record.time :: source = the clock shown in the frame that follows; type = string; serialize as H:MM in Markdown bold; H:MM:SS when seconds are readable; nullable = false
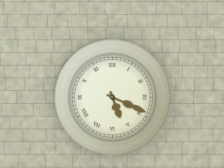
**5:19**
